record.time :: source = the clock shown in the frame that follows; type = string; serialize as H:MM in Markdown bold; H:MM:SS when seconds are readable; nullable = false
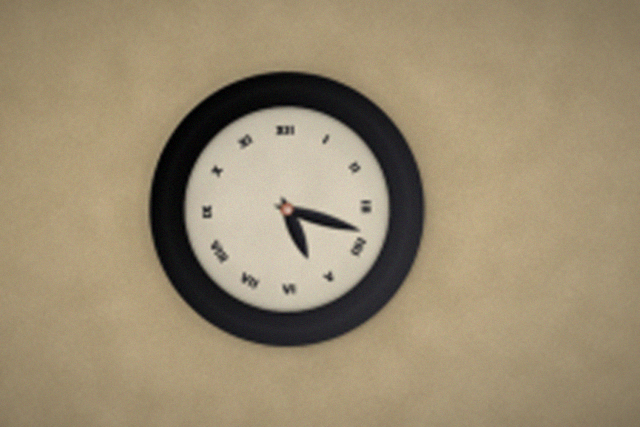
**5:18**
